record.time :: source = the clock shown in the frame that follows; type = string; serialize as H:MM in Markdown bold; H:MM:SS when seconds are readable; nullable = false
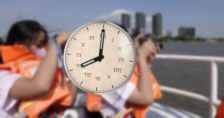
**8:00**
